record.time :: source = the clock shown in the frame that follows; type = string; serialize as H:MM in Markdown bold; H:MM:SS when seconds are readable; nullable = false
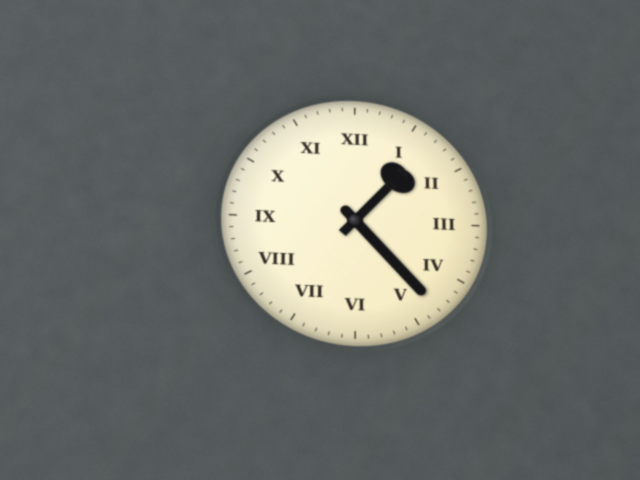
**1:23**
